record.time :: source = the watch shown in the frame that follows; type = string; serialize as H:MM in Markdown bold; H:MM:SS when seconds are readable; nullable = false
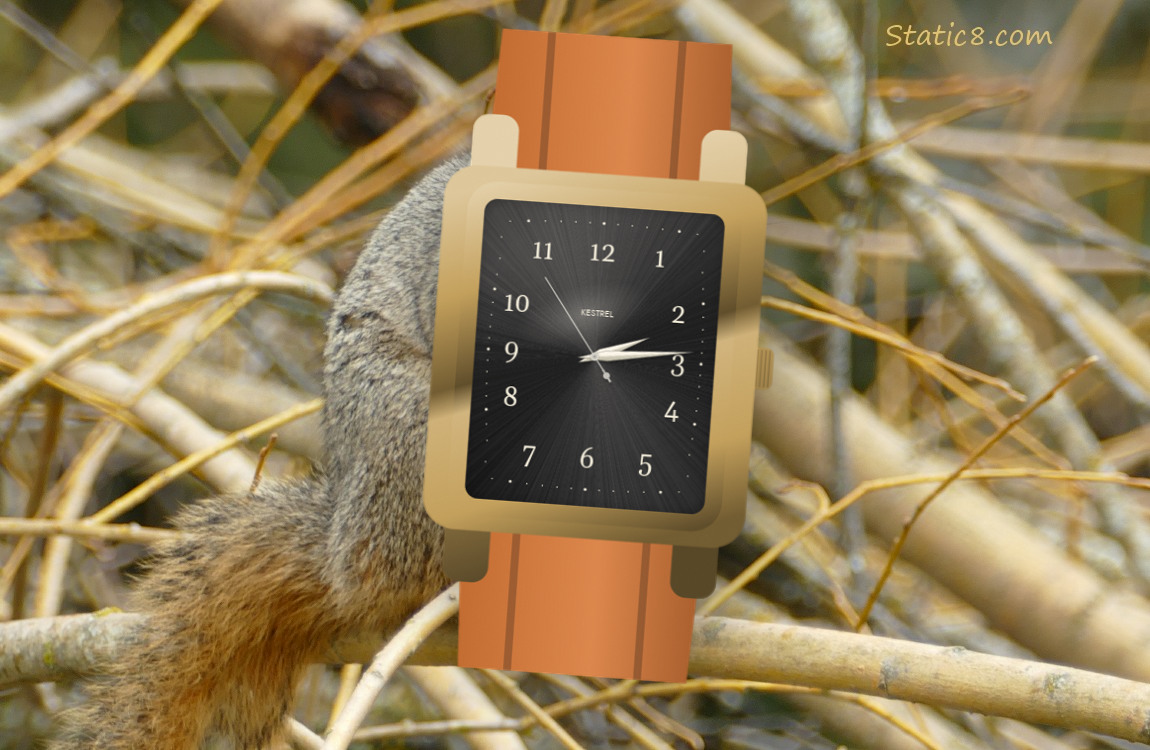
**2:13:54**
